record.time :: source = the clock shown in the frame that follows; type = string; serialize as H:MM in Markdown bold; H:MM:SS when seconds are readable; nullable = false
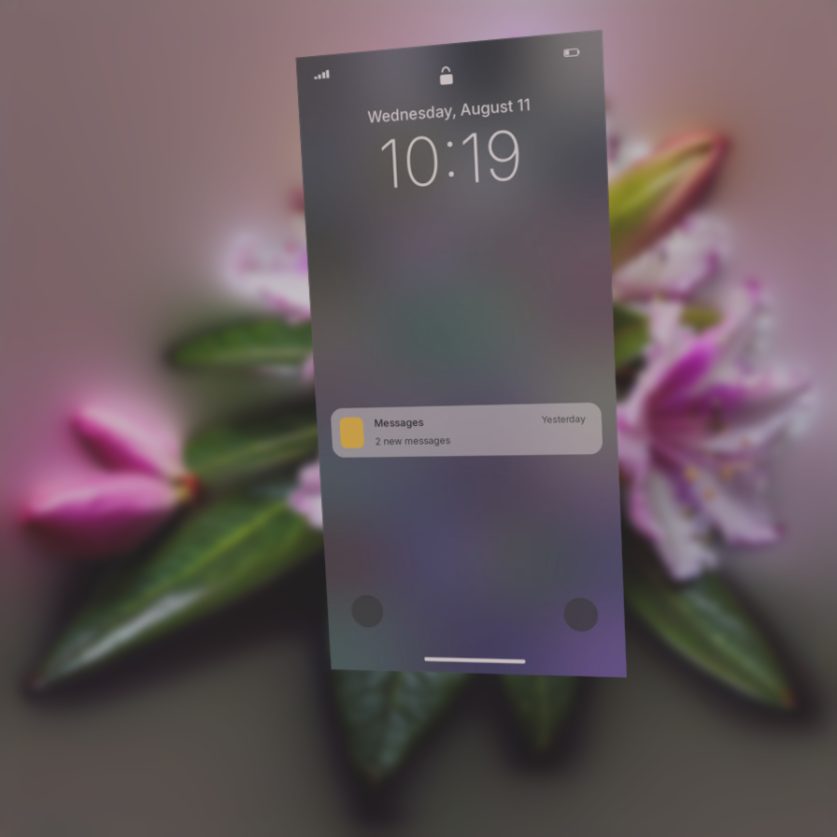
**10:19**
